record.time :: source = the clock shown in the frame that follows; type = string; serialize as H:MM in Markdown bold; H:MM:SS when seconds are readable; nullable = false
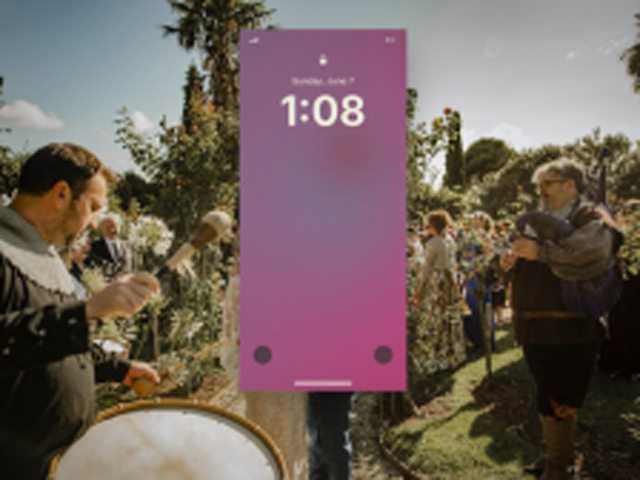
**1:08**
